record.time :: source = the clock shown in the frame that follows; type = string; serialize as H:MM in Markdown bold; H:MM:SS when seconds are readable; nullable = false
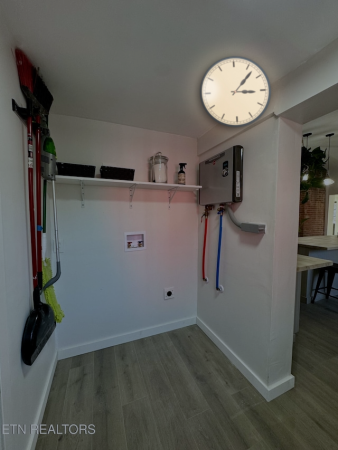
**3:07**
